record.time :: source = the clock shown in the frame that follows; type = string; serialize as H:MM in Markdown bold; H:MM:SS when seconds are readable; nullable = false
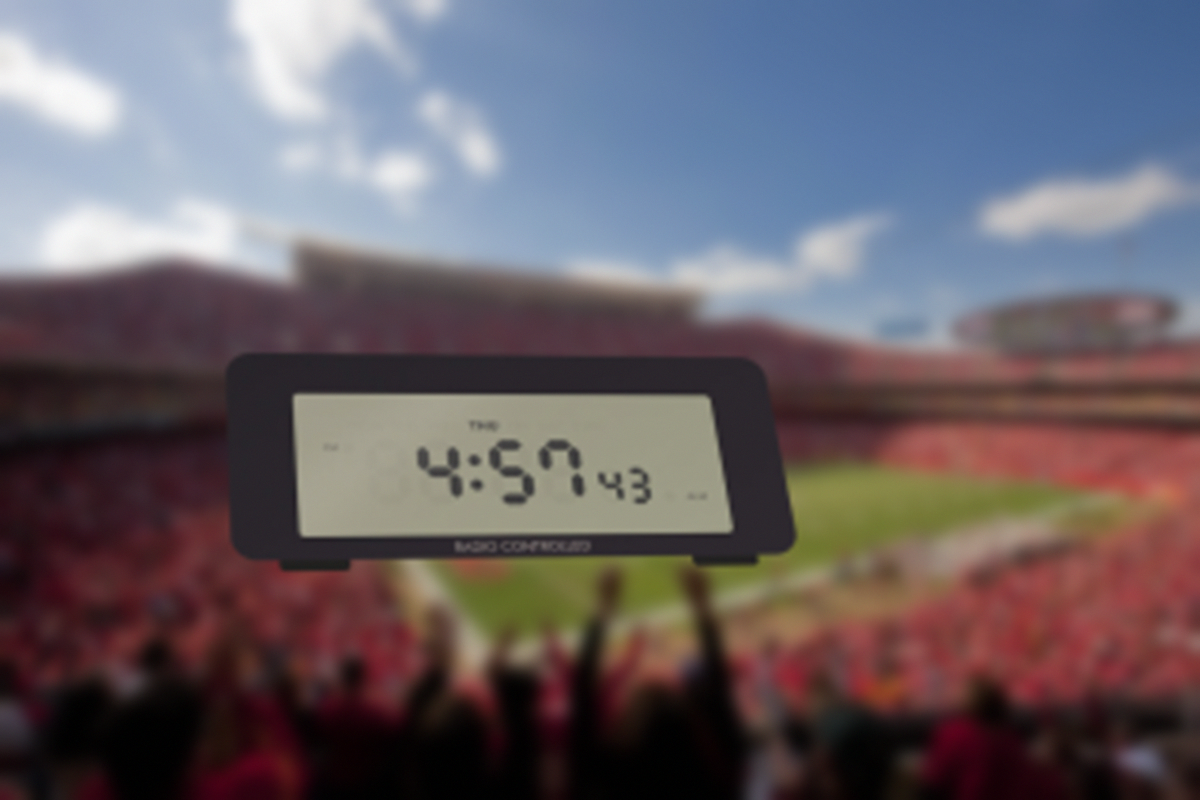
**4:57:43**
